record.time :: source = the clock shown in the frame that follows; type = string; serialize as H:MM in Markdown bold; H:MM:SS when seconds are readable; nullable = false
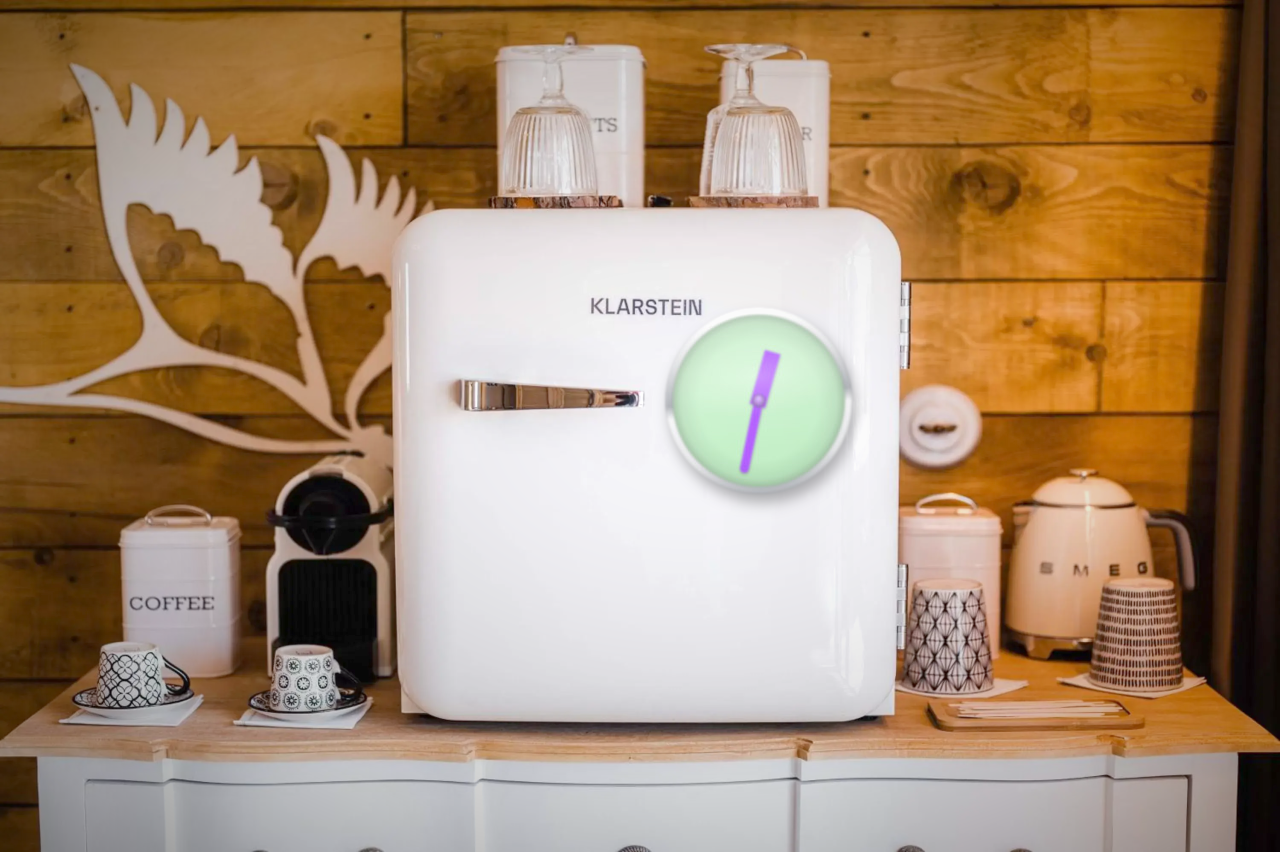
**12:32**
